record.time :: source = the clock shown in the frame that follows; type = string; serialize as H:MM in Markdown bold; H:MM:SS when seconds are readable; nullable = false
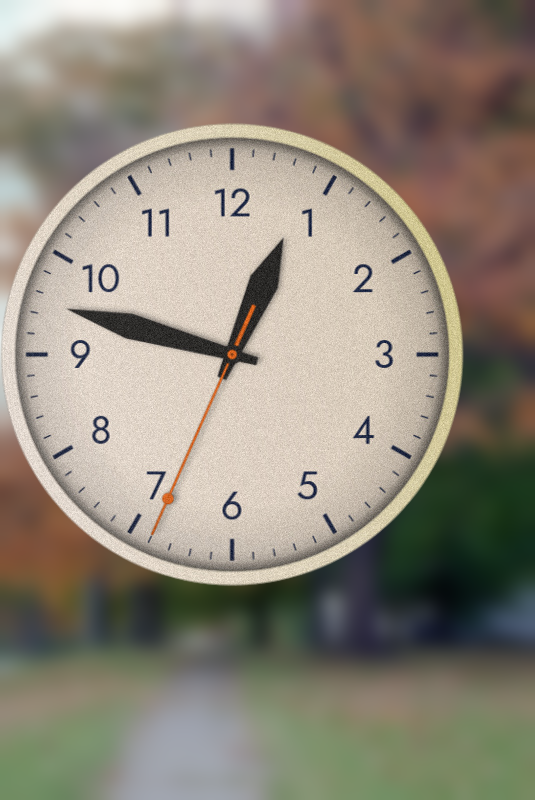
**12:47:34**
